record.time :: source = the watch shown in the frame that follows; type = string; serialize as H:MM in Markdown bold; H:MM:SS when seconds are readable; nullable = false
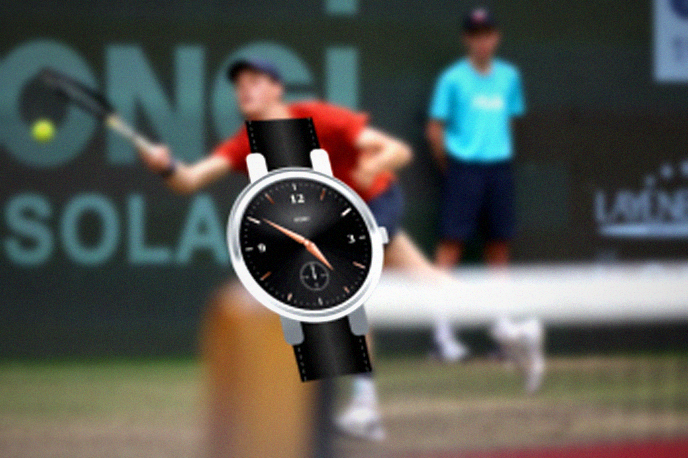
**4:51**
